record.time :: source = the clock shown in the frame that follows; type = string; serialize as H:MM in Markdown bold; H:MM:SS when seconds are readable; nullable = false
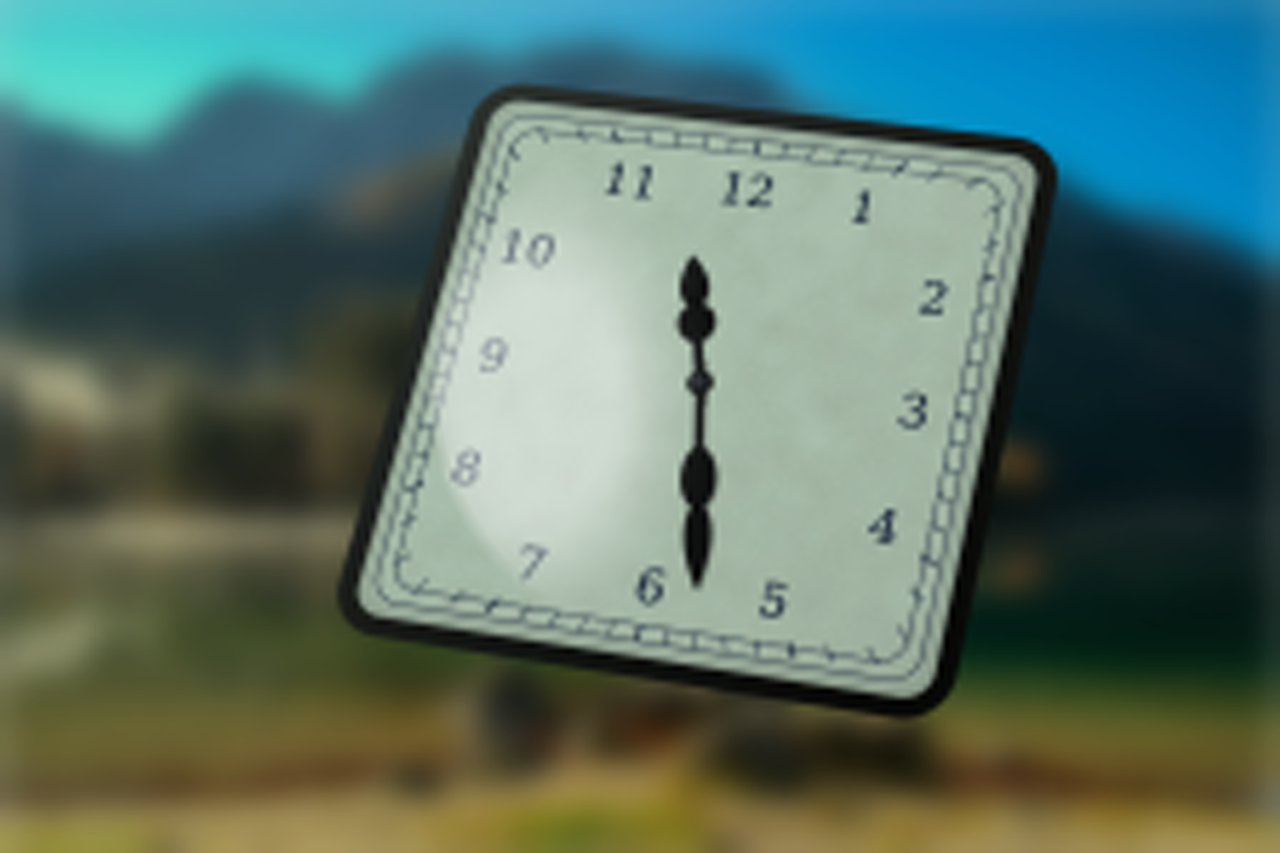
**11:28**
